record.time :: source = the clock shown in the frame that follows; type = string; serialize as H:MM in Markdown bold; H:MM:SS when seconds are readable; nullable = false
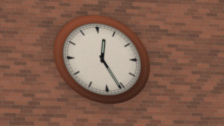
**12:26**
